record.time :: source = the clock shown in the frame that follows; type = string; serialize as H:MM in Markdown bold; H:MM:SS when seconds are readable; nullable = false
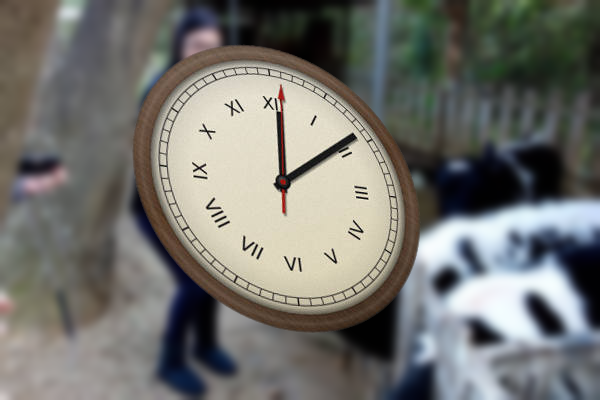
**12:09:01**
